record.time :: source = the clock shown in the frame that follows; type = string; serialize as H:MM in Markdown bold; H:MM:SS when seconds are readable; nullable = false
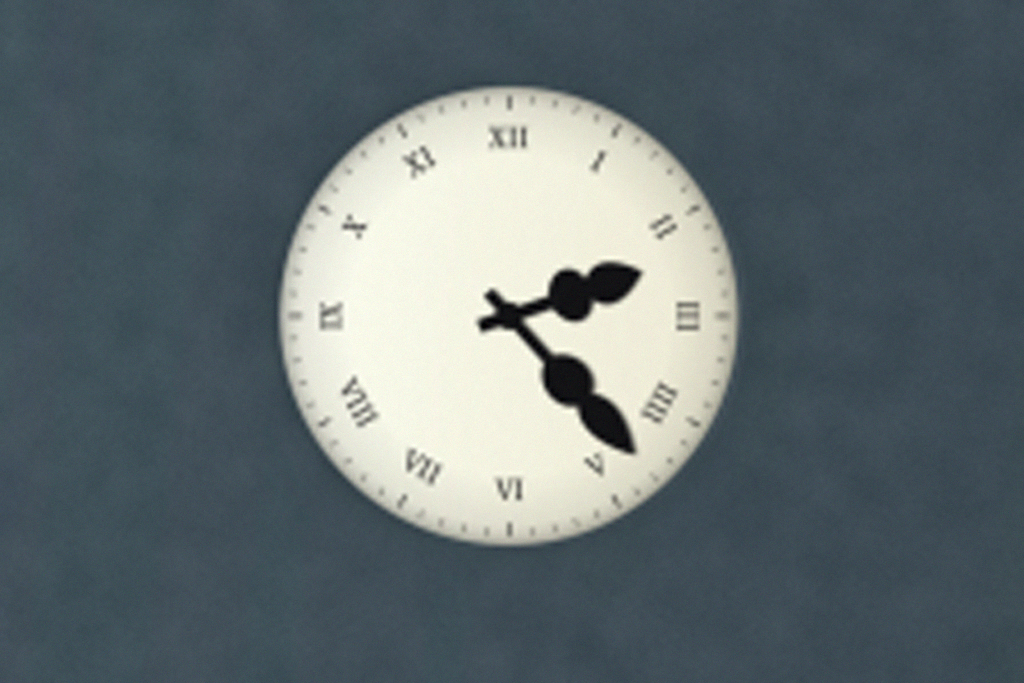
**2:23**
